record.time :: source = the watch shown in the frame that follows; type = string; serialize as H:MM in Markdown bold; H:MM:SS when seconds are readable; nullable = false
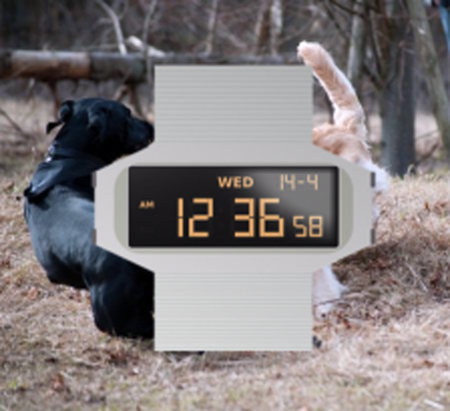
**12:36:58**
